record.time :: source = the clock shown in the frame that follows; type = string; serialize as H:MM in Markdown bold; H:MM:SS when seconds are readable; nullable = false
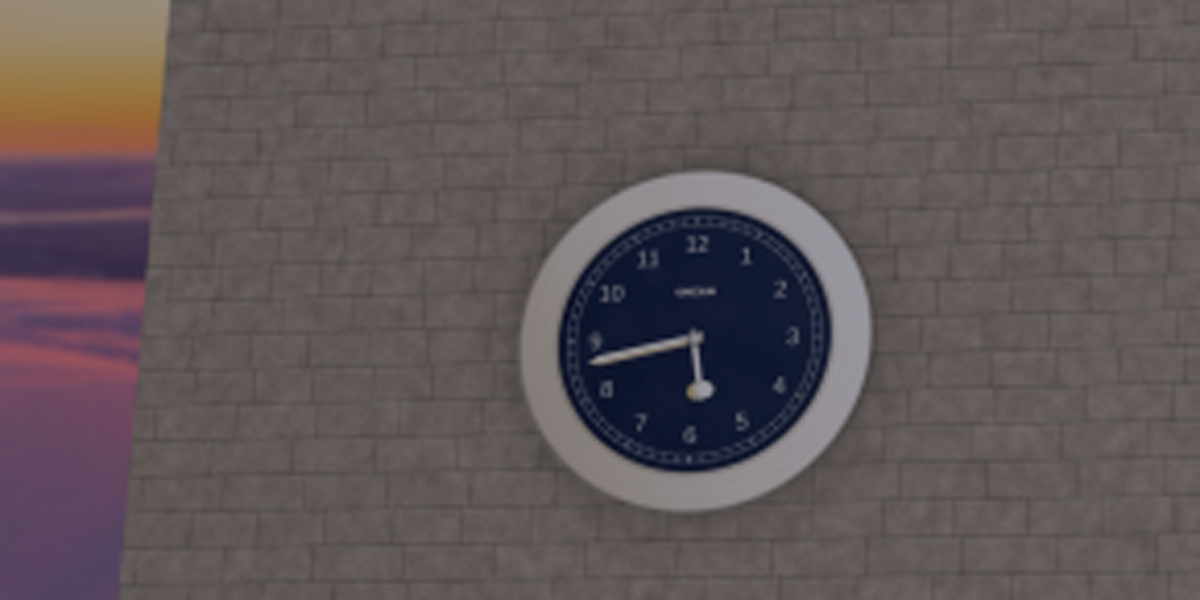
**5:43**
